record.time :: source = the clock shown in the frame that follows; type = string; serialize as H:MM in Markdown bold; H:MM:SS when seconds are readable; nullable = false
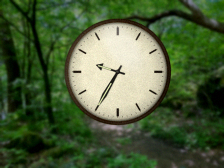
**9:35**
